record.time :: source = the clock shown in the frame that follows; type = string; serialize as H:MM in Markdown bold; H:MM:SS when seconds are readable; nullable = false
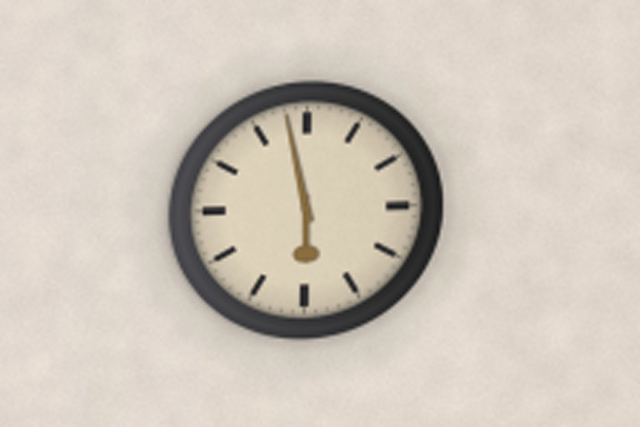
**5:58**
